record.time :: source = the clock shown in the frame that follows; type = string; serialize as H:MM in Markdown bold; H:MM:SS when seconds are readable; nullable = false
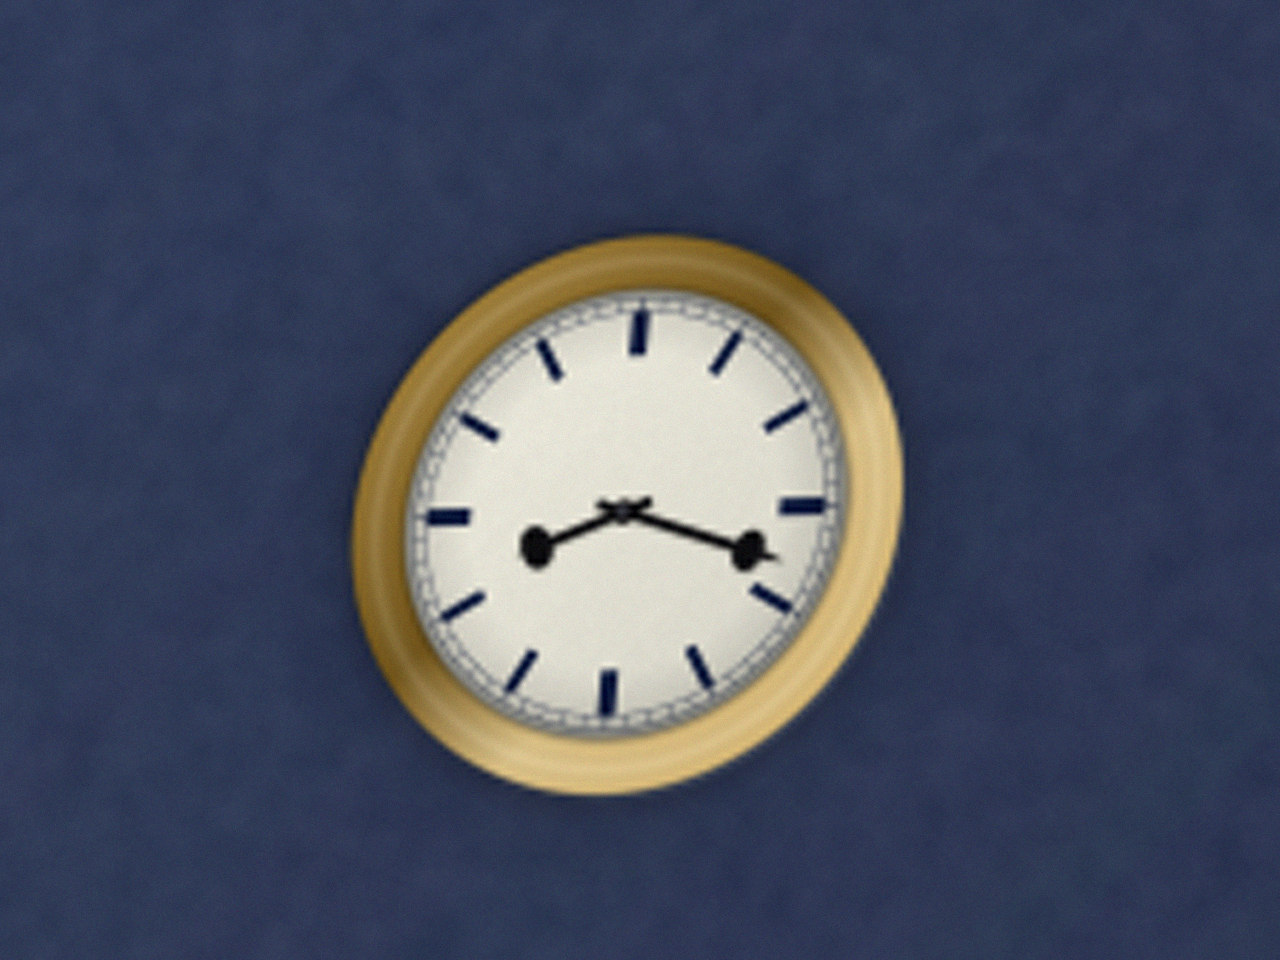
**8:18**
